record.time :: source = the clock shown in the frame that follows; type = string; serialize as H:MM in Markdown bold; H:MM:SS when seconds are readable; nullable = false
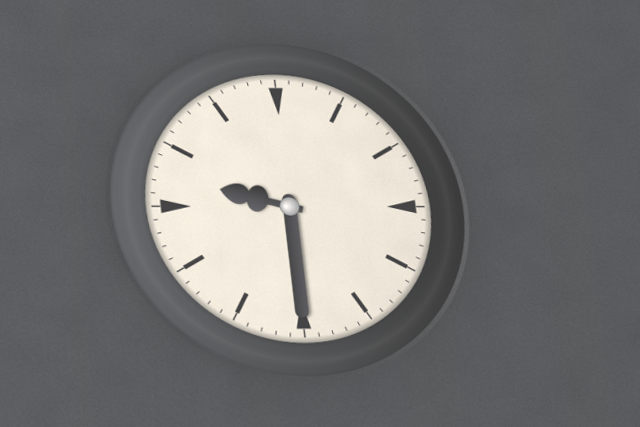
**9:30**
